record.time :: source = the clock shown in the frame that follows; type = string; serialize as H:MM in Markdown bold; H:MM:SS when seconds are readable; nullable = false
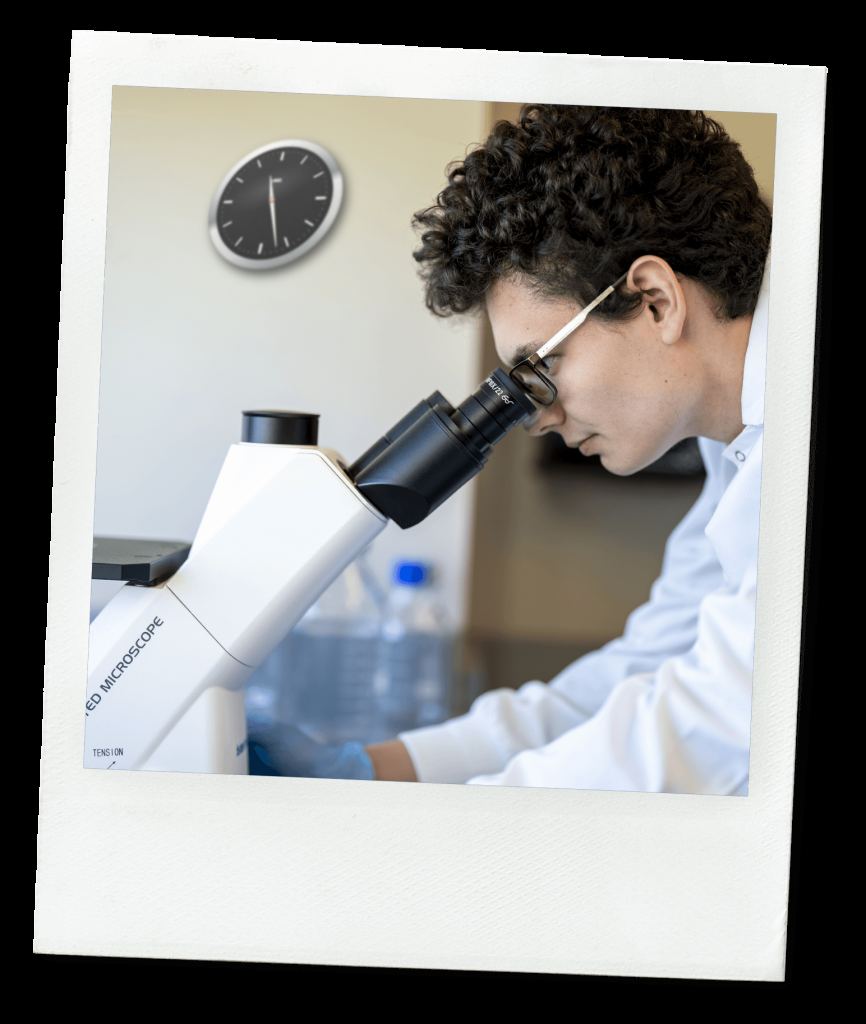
**11:27**
